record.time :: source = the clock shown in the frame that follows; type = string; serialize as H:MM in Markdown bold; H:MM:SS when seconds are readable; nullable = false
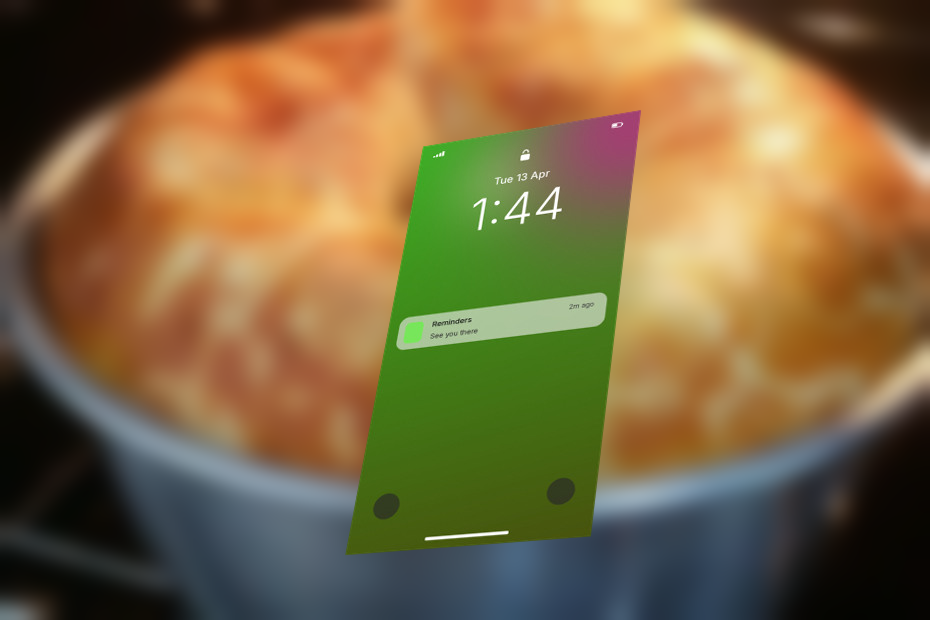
**1:44**
